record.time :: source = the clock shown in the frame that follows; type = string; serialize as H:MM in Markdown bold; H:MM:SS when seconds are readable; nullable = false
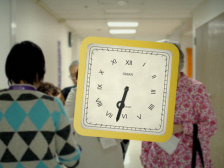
**6:32**
